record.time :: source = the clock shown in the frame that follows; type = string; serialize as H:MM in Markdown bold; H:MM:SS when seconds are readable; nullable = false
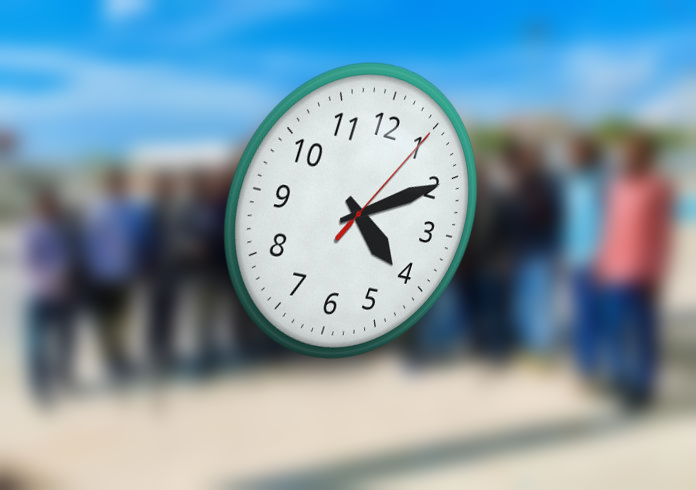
**4:10:05**
